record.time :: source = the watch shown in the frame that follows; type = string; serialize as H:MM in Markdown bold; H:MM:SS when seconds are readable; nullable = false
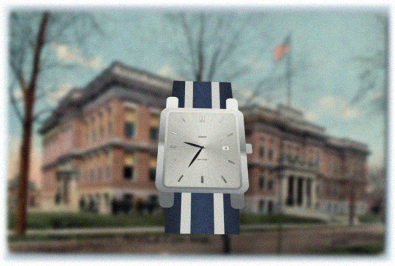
**9:35**
